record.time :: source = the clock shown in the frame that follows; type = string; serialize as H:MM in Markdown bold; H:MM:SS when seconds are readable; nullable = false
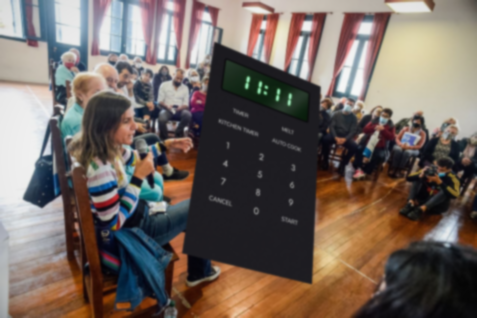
**11:11**
